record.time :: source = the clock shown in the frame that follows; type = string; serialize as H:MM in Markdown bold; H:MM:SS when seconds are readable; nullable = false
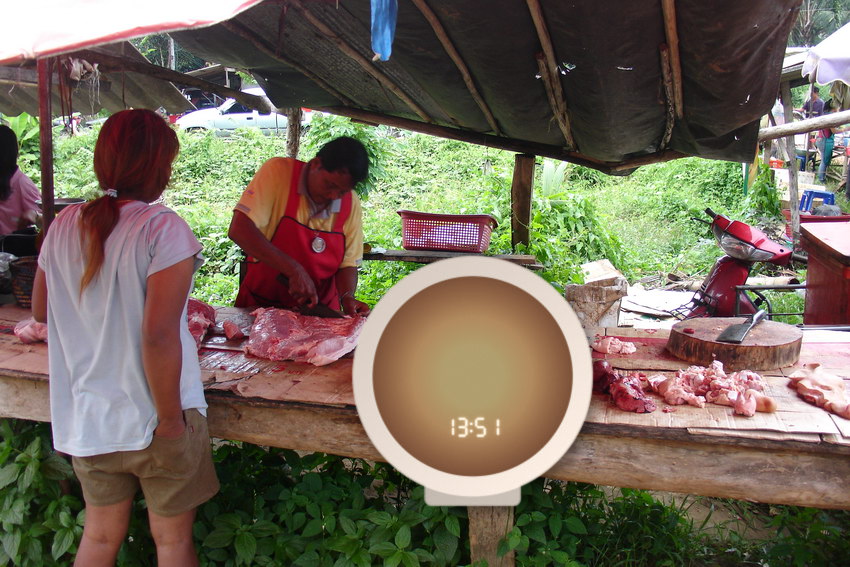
**13:51**
